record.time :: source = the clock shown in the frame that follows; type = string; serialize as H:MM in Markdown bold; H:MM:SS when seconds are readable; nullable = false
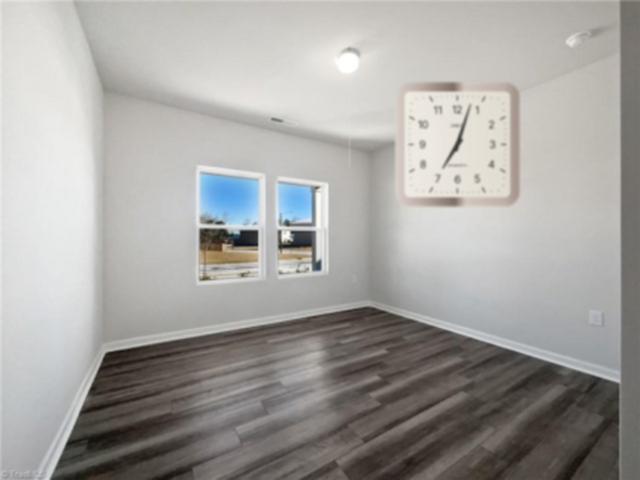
**7:03**
